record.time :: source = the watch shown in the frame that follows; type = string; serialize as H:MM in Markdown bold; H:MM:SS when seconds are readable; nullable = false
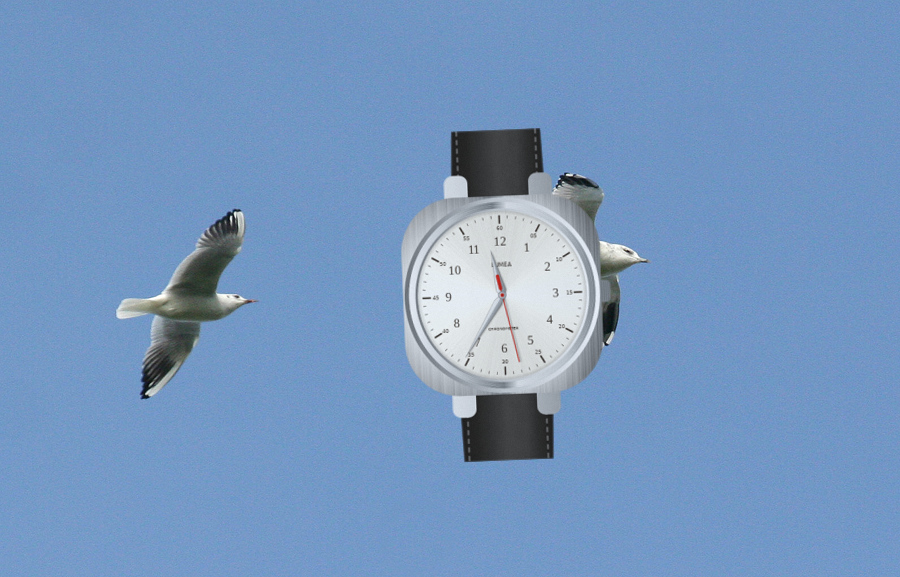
**11:35:28**
